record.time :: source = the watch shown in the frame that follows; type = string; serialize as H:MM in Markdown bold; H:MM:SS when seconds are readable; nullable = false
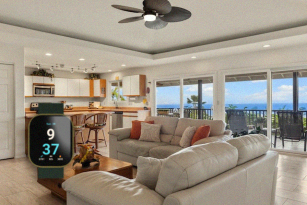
**9:37**
